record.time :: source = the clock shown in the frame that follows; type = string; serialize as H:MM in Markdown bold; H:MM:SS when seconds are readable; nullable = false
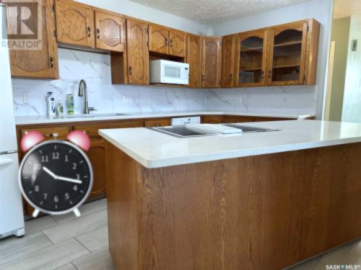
**10:17**
